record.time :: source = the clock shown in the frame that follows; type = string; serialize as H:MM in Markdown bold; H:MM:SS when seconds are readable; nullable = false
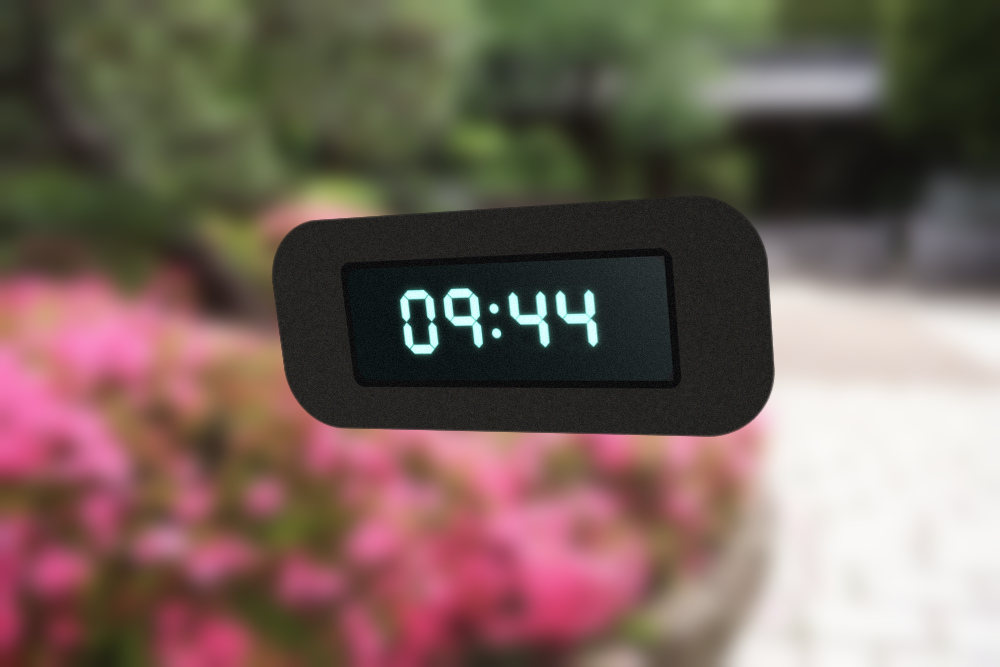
**9:44**
